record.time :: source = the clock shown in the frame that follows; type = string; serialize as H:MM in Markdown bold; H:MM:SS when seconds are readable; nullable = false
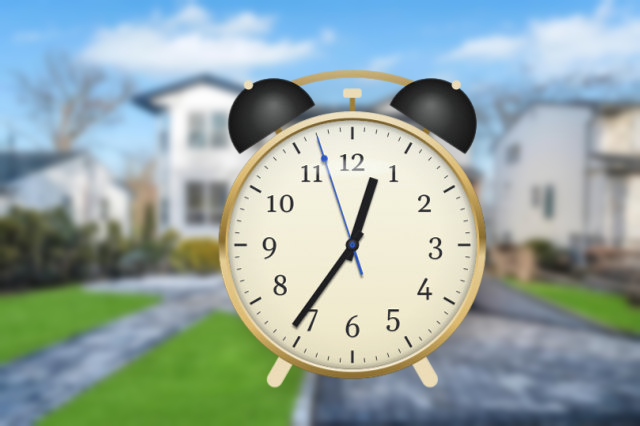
**12:35:57**
